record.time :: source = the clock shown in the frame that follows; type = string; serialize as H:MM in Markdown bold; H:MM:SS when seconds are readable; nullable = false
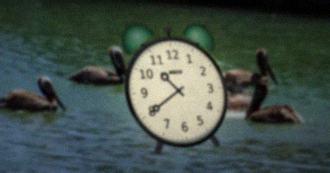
**10:40**
